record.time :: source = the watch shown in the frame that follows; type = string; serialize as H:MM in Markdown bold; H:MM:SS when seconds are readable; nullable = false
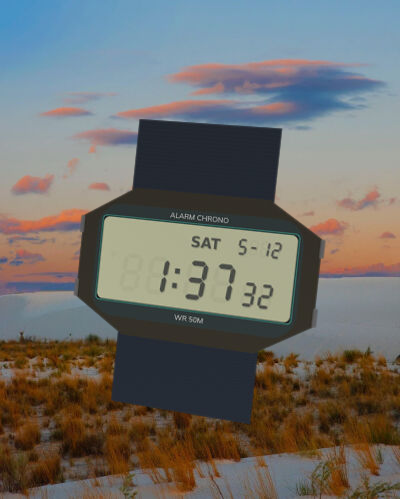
**1:37:32**
